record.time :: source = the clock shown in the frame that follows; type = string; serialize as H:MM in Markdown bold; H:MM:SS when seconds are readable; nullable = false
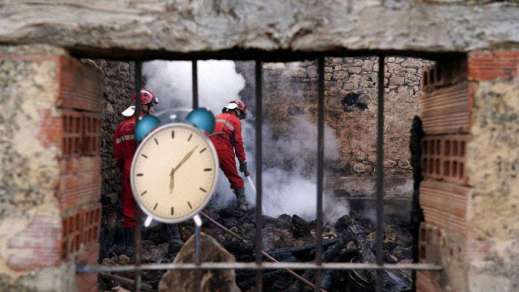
**6:08**
